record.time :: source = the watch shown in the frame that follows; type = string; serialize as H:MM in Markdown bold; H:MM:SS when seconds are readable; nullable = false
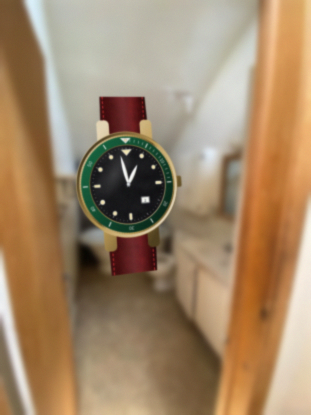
**12:58**
